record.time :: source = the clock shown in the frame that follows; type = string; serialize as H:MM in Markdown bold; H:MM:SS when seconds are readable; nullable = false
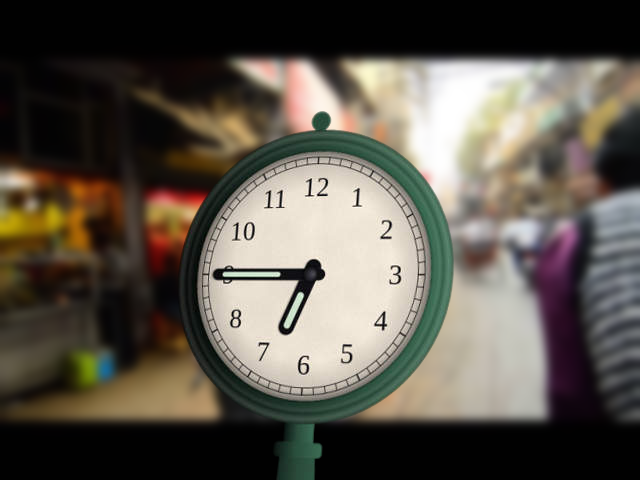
**6:45**
